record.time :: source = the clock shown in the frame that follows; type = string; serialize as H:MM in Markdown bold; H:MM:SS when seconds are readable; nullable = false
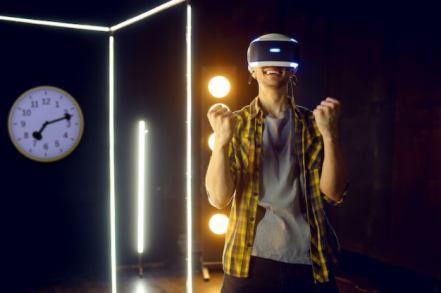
**7:12**
